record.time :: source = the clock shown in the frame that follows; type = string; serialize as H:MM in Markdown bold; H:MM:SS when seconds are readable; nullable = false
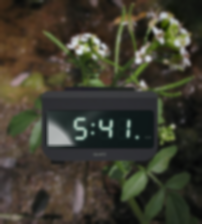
**5:41**
